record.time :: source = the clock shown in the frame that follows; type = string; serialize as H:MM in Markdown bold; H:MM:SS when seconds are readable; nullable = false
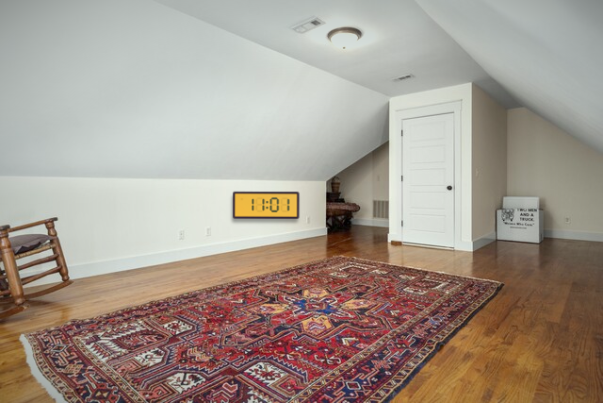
**11:01**
